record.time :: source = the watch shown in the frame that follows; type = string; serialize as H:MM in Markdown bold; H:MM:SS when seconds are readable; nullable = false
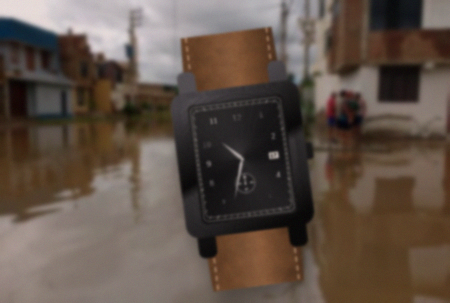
**10:33**
